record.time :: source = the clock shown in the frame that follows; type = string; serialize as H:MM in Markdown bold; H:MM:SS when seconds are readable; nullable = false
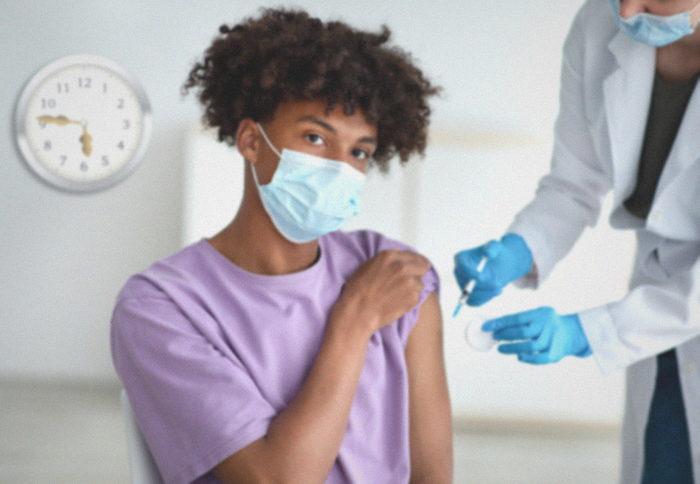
**5:46**
